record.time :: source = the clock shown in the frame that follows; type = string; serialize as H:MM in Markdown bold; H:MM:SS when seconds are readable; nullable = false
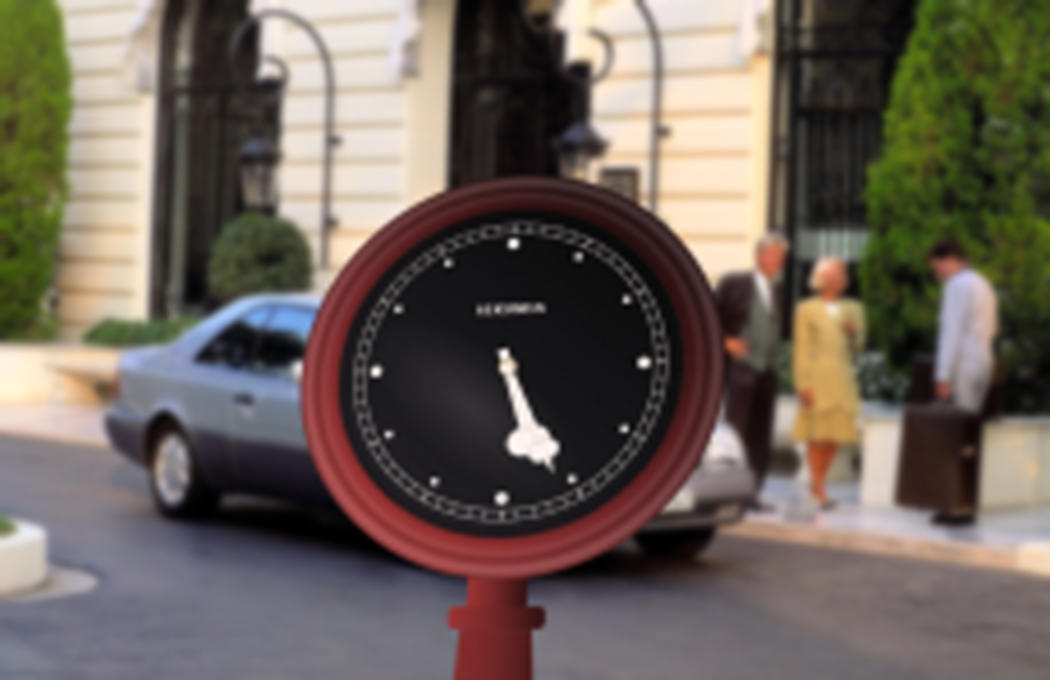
**5:26**
